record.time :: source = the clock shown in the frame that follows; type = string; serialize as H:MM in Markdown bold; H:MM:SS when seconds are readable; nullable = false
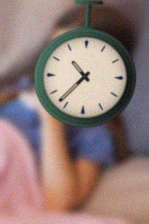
**10:37**
